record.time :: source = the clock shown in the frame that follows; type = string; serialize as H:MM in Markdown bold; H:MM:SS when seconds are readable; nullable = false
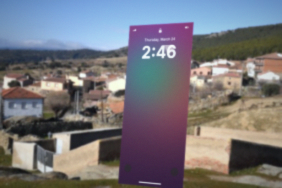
**2:46**
